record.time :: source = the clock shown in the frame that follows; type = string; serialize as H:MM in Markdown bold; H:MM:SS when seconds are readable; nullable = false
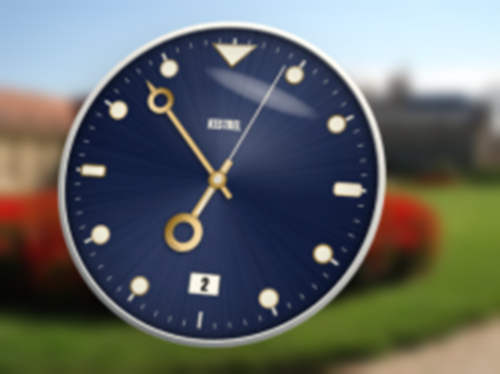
**6:53:04**
